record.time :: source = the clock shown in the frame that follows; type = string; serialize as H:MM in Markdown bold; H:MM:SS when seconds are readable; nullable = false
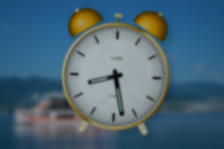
**8:28**
